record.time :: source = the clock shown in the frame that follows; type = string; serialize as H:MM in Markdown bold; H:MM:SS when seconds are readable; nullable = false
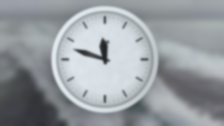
**11:48**
